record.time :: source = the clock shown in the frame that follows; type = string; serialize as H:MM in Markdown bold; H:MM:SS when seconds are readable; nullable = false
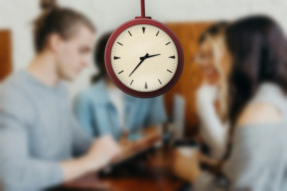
**2:37**
